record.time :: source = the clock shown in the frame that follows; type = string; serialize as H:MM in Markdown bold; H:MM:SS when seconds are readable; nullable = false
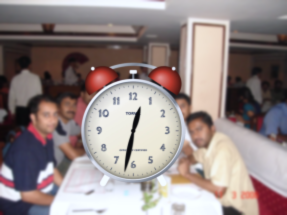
**12:32**
